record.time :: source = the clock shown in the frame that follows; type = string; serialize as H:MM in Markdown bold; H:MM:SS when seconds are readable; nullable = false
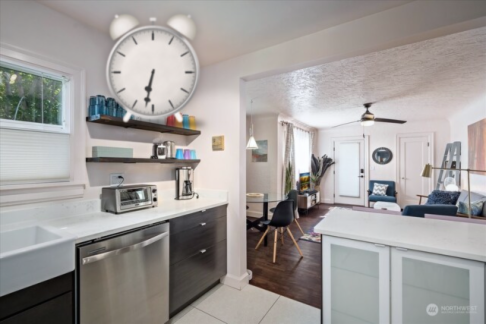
**6:32**
